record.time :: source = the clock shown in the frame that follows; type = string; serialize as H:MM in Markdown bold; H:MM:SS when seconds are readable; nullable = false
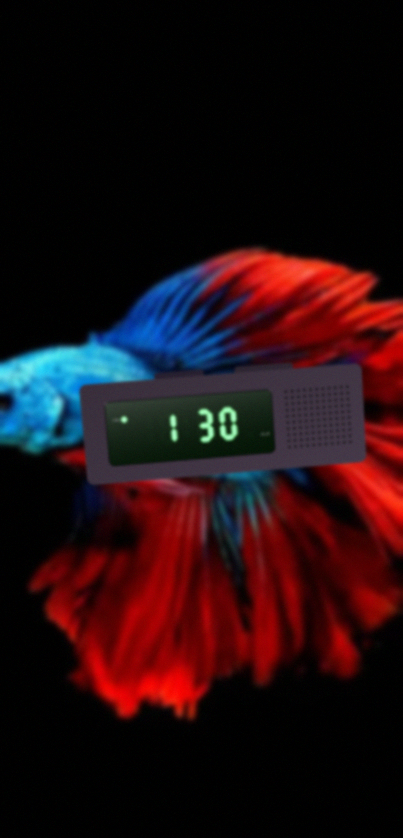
**1:30**
